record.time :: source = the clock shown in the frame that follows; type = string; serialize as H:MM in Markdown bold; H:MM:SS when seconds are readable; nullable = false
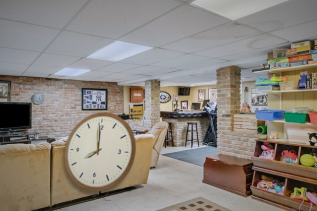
**7:59**
